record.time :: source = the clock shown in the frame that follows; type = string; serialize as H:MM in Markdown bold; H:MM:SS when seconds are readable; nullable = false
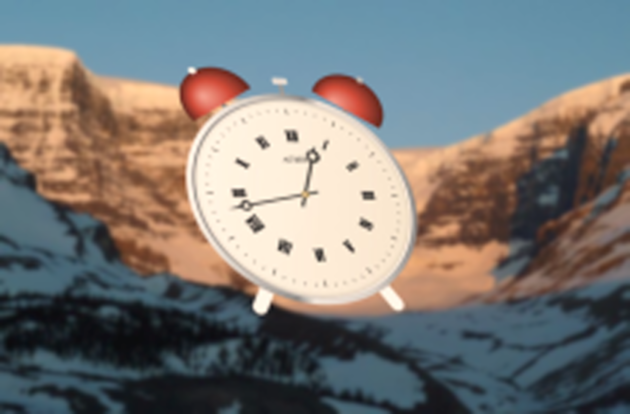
**12:43**
